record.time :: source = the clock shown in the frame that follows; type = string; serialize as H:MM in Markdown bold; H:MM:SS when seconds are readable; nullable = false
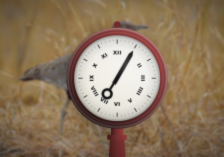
**7:05**
